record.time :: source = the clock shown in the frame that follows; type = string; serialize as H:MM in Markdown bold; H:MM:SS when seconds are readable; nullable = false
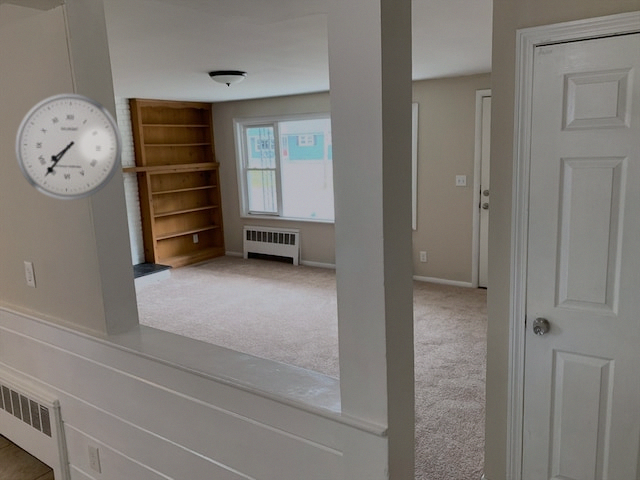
**7:36**
